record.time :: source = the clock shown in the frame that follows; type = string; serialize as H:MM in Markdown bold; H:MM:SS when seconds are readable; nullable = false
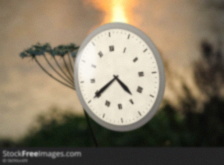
**4:40**
